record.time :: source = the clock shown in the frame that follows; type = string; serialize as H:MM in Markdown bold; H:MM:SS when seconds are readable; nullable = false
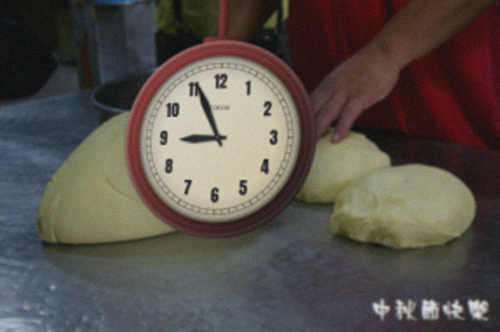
**8:56**
